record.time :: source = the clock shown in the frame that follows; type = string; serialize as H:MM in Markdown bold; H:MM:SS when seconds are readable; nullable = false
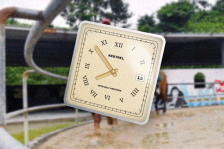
**7:52**
